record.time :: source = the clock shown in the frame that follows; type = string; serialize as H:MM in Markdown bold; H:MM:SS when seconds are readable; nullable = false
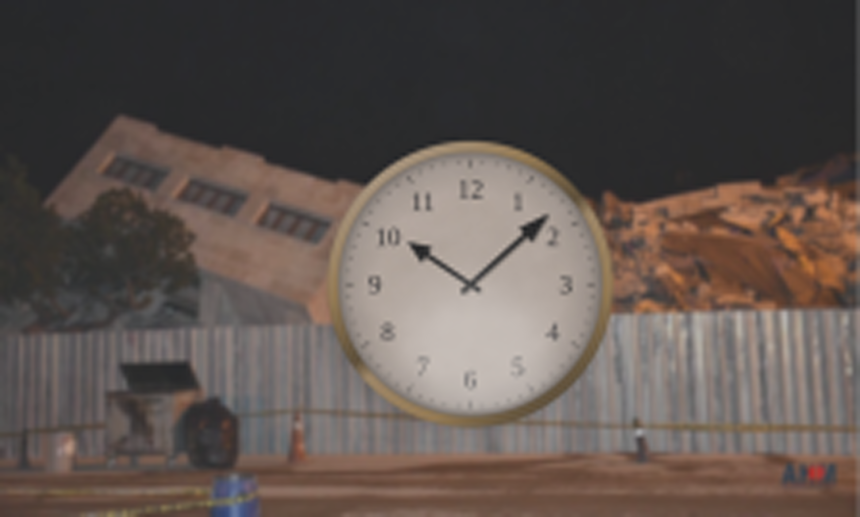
**10:08**
